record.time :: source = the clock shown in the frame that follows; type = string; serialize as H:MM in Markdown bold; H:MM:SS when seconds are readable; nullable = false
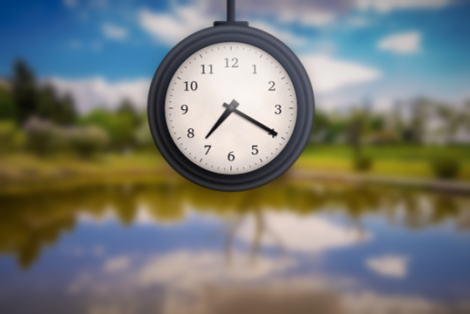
**7:20**
